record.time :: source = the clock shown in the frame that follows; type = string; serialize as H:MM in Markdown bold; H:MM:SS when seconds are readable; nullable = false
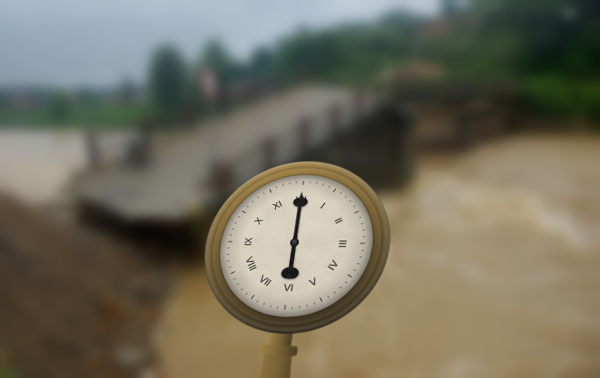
**6:00**
